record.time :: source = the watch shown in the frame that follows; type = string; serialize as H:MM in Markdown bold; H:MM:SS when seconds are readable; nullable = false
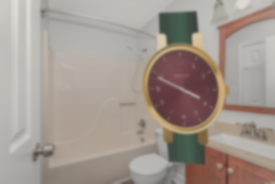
**3:49**
